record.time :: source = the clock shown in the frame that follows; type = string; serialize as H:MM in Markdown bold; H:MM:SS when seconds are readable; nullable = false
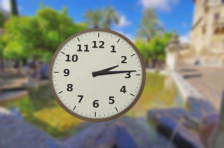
**2:14**
